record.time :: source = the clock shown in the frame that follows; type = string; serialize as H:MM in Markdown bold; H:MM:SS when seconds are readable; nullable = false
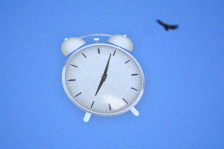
**7:04**
